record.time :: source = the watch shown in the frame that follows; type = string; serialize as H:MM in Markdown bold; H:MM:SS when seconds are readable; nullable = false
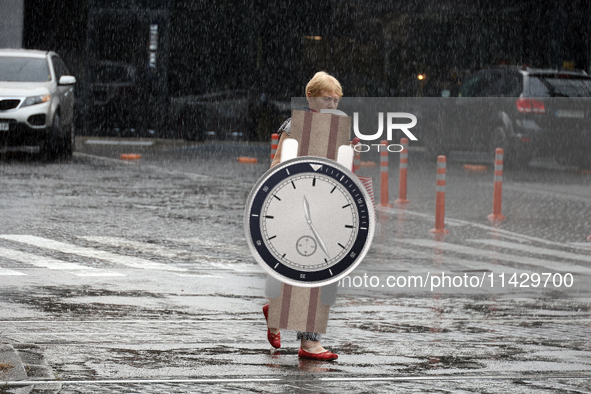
**11:24**
